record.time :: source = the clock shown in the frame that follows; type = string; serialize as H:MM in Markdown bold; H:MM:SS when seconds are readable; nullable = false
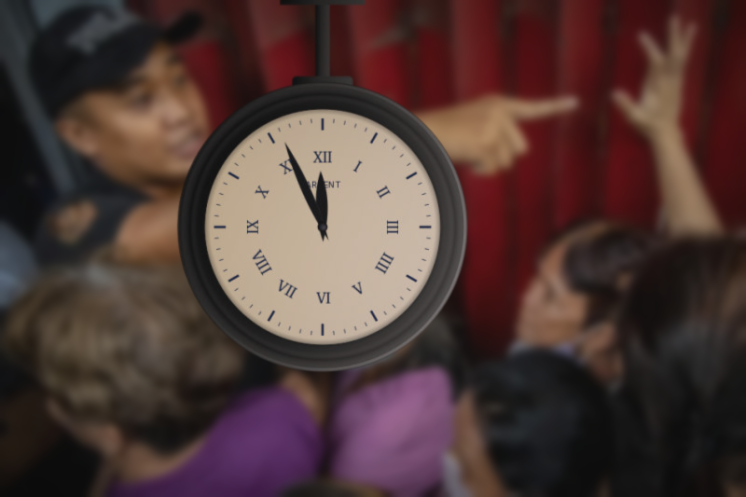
**11:56**
